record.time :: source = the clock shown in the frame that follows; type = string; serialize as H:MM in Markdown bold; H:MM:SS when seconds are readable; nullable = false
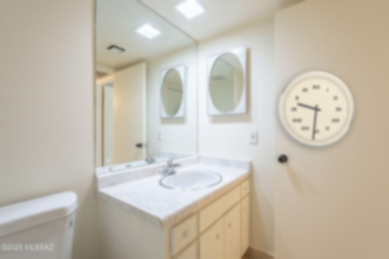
**9:31**
